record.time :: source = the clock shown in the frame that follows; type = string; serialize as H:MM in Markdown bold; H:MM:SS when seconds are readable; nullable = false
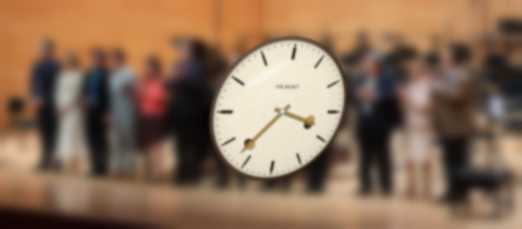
**3:37**
